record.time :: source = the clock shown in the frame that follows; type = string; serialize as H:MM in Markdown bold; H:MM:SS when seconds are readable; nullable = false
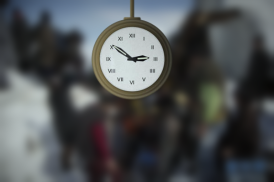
**2:51**
